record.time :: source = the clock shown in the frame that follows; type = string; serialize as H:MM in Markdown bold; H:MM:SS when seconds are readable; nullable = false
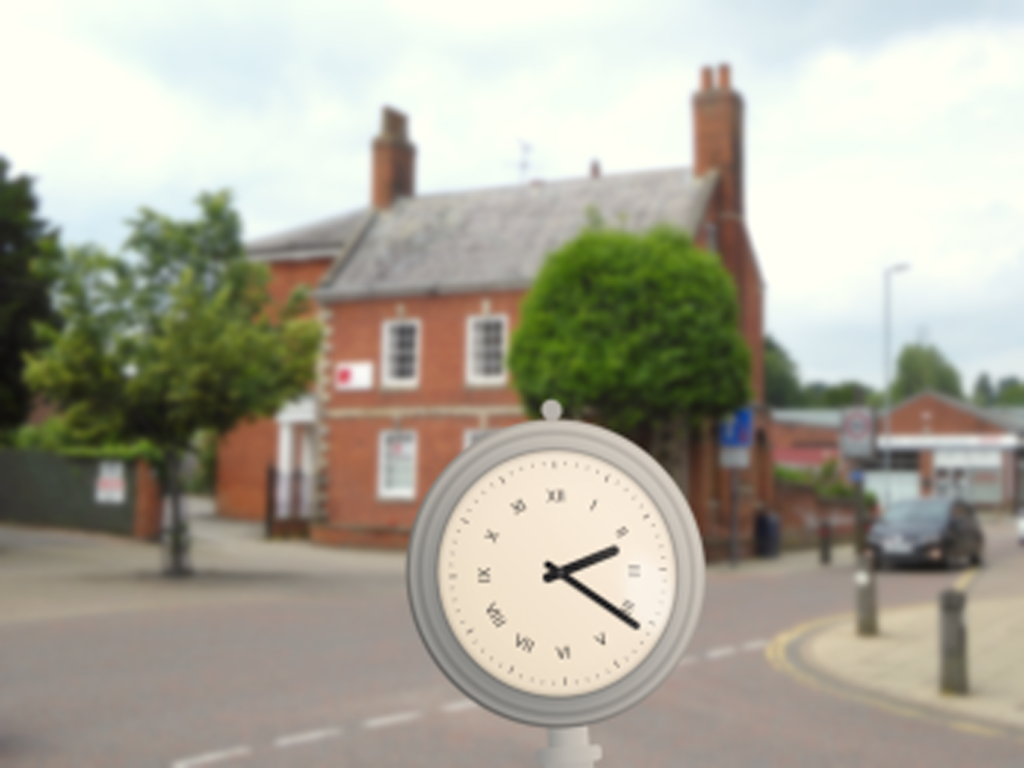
**2:21**
